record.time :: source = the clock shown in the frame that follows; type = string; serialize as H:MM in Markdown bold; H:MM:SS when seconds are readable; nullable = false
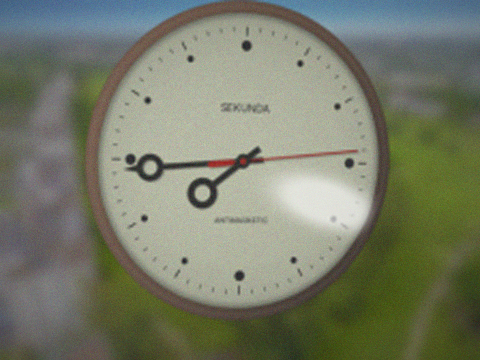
**7:44:14**
